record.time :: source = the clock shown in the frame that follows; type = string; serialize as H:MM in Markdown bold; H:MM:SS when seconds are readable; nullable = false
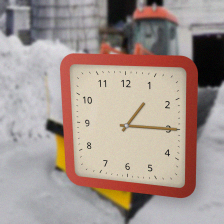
**1:15**
